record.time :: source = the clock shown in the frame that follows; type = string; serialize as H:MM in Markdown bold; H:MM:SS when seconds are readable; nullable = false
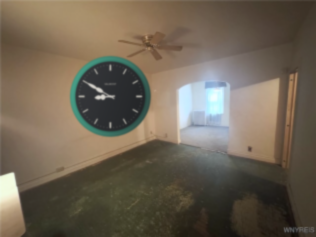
**8:50**
